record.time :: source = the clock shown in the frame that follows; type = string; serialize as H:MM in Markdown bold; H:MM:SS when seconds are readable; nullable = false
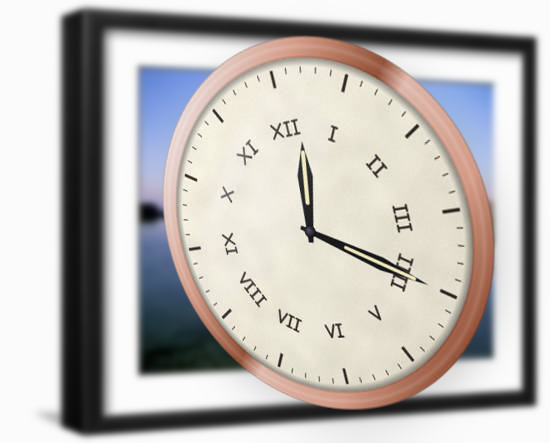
**12:20**
